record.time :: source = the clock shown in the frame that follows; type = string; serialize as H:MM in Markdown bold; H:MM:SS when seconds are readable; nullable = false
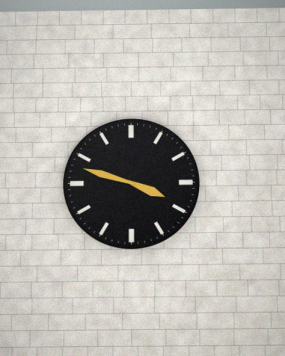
**3:48**
